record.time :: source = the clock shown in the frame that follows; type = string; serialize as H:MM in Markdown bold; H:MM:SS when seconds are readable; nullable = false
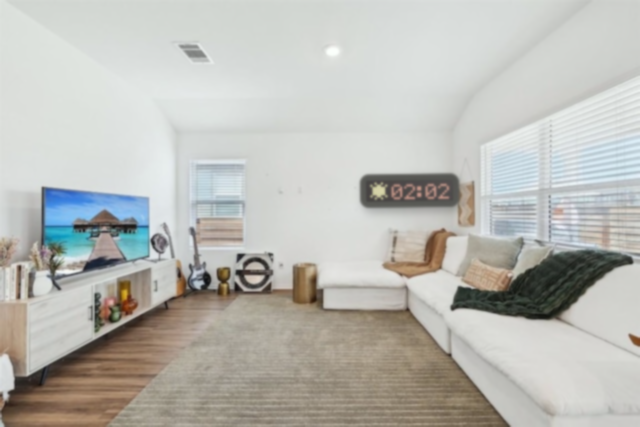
**2:02**
